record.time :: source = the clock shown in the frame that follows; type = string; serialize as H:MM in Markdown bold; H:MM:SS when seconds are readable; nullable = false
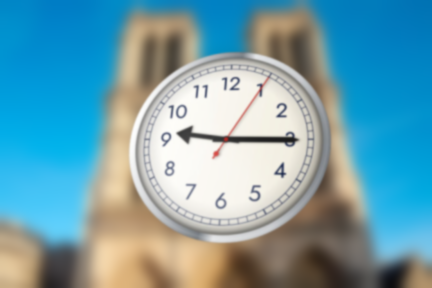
**9:15:05**
